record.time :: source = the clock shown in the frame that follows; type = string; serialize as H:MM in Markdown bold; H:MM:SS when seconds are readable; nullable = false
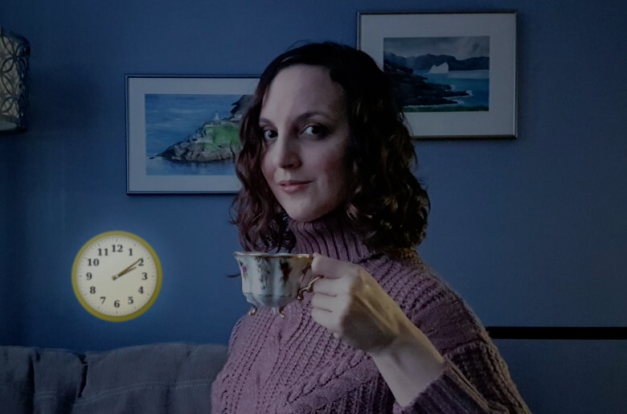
**2:09**
